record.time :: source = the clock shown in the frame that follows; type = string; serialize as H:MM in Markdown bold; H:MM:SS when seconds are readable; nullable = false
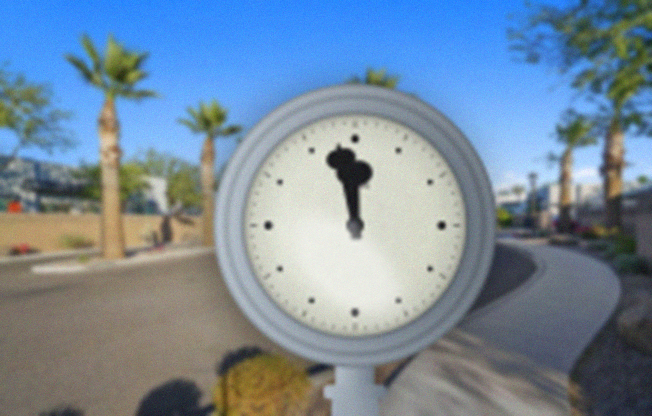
**11:58**
